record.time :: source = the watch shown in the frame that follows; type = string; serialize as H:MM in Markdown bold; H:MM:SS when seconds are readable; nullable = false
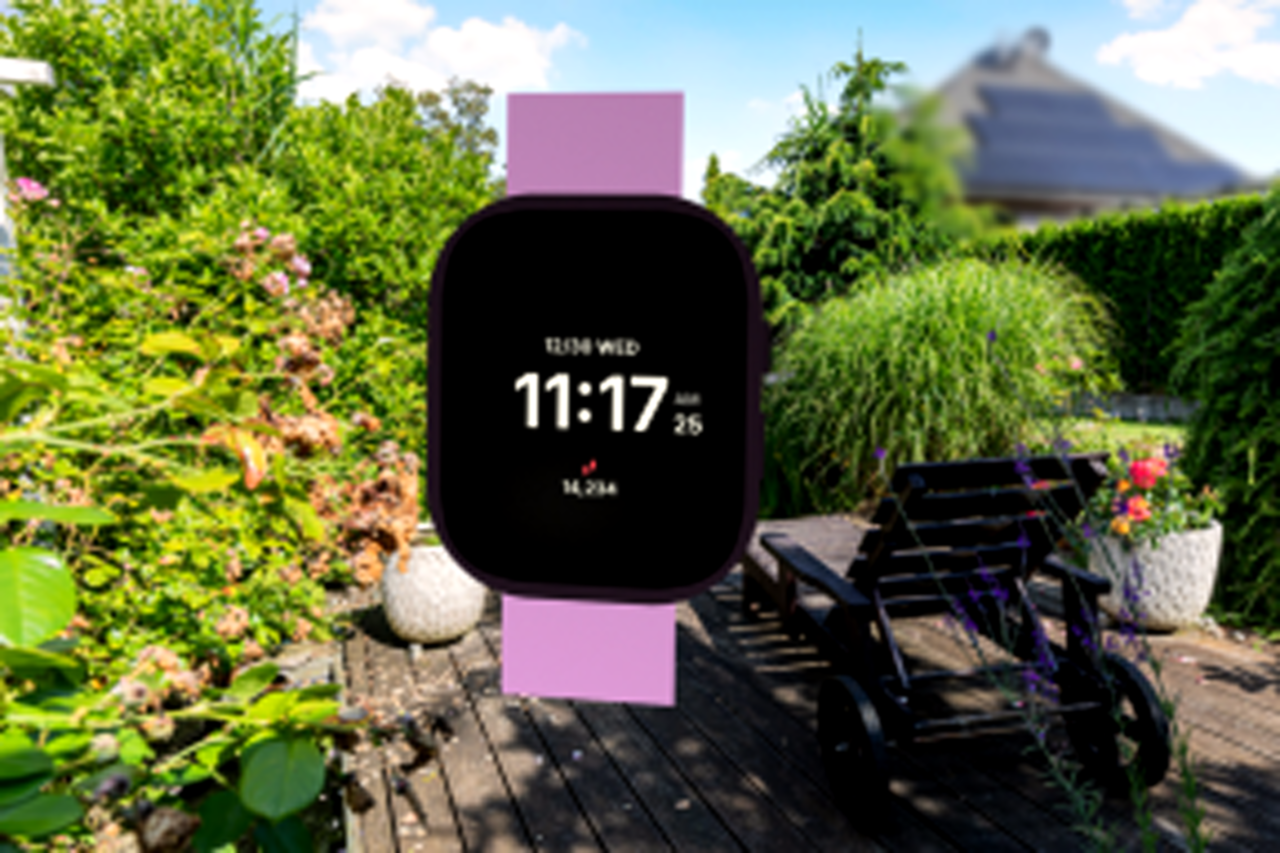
**11:17**
